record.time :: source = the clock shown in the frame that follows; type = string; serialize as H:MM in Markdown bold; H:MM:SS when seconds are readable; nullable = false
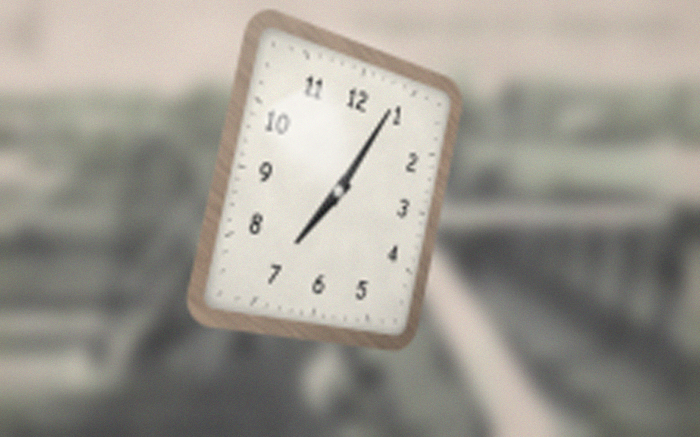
**7:04**
